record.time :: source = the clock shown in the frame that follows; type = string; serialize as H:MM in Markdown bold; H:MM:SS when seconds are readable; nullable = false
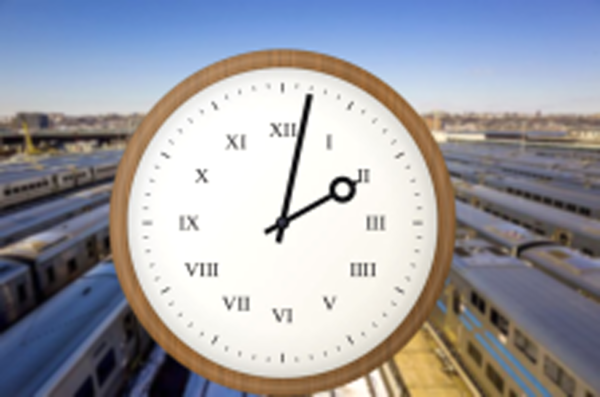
**2:02**
